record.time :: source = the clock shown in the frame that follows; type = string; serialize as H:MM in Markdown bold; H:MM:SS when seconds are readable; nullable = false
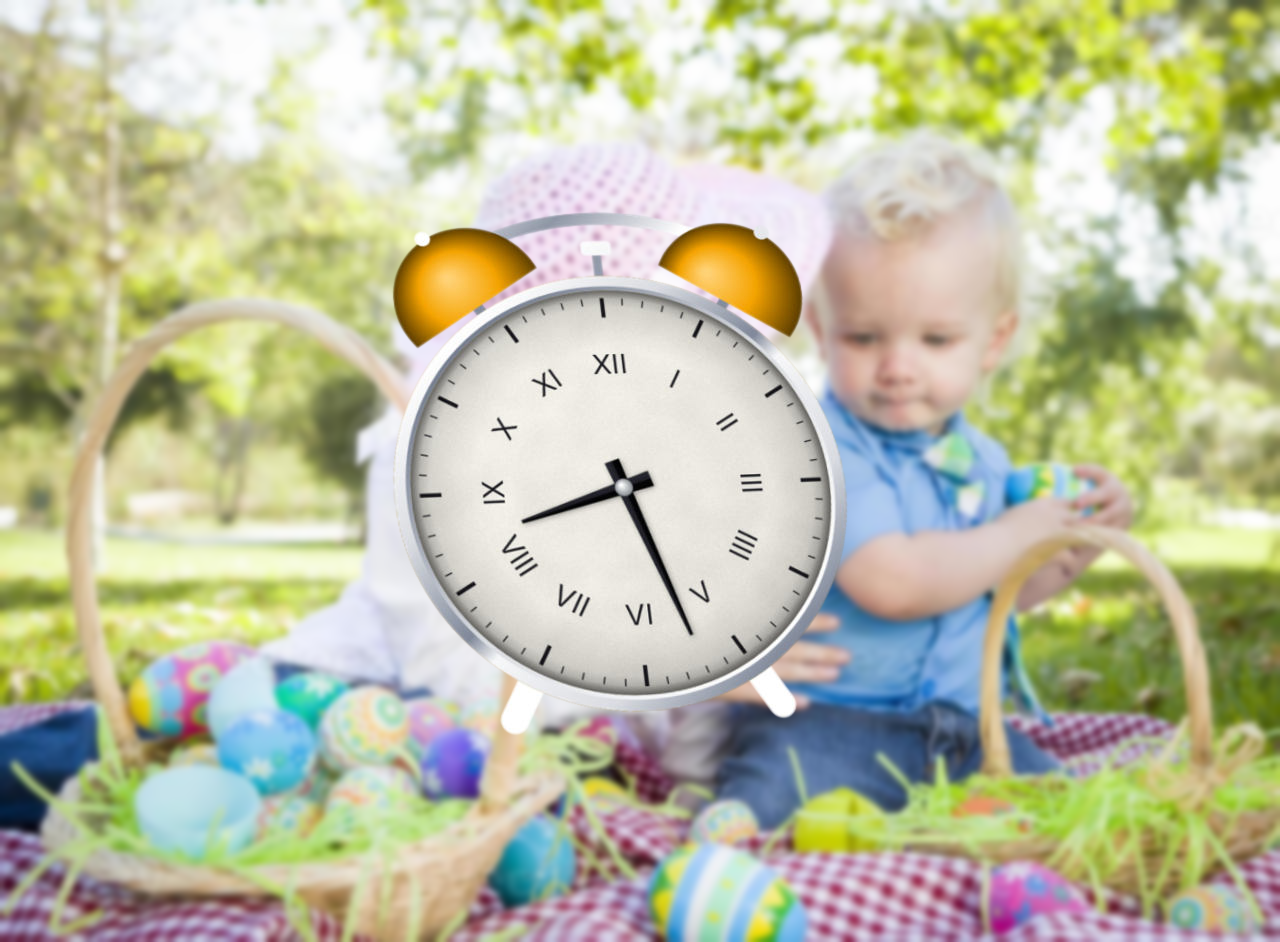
**8:27**
